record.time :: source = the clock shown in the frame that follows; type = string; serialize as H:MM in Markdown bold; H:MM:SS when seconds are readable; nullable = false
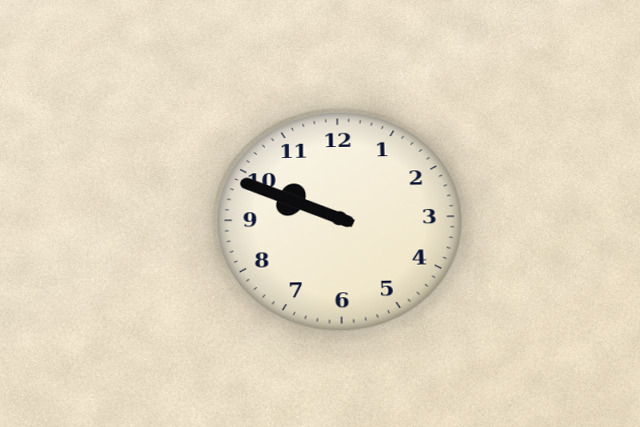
**9:49**
